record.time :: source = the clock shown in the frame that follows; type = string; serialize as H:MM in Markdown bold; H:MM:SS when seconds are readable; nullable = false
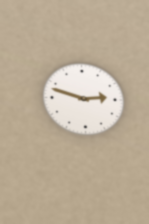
**2:48**
